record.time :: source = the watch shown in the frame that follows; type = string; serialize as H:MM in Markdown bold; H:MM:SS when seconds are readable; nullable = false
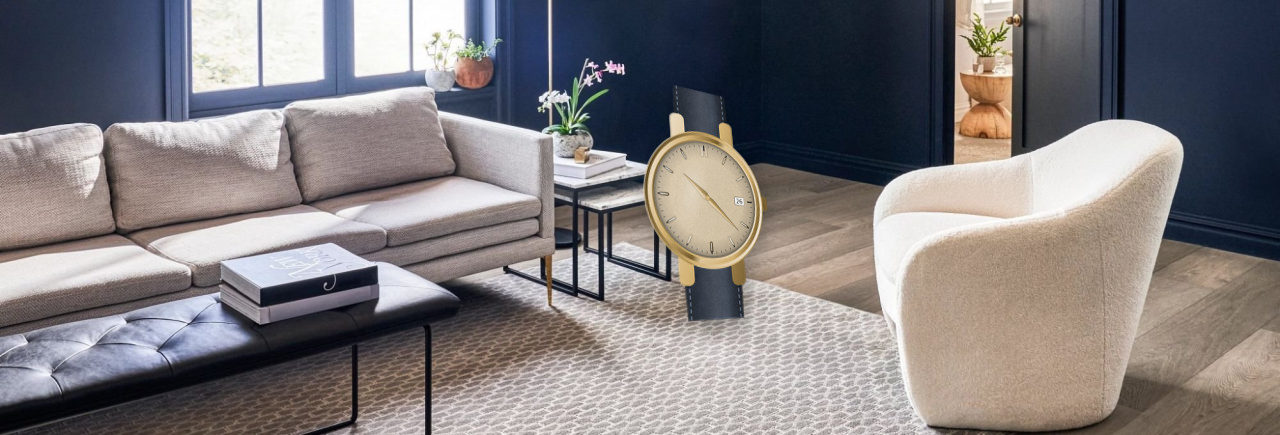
**10:22**
